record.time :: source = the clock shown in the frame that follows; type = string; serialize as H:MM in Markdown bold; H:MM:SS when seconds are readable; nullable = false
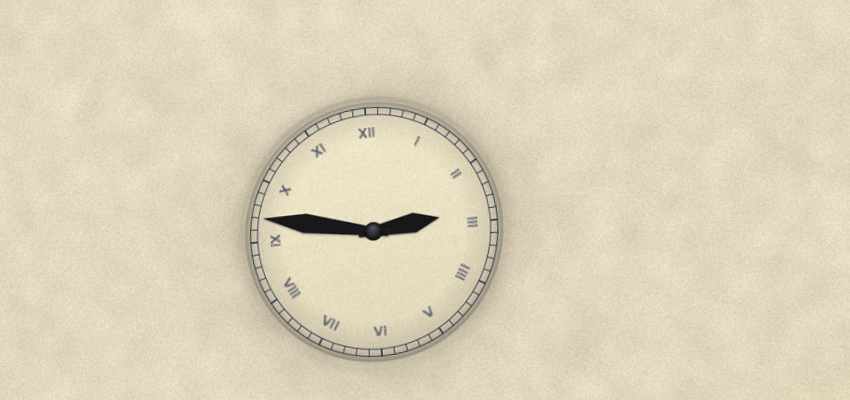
**2:47**
